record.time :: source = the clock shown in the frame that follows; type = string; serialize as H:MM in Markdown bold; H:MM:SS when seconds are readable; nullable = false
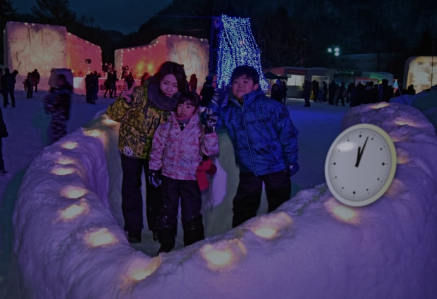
**12:03**
